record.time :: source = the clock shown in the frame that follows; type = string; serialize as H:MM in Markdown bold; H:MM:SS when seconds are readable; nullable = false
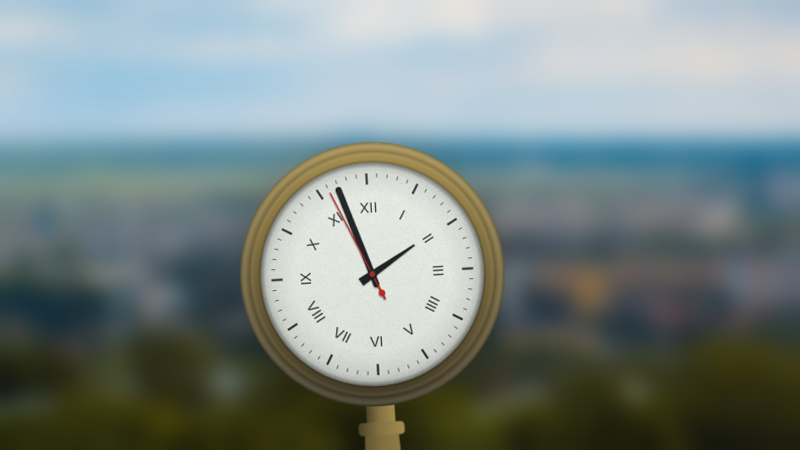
**1:56:56**
